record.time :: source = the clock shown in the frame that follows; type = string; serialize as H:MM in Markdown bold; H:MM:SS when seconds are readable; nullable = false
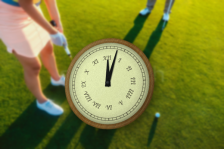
**12:03**
